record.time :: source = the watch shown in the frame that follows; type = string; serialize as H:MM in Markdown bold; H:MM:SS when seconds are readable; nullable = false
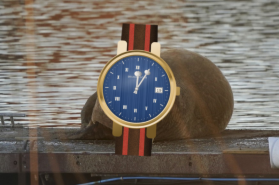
**12:05**
